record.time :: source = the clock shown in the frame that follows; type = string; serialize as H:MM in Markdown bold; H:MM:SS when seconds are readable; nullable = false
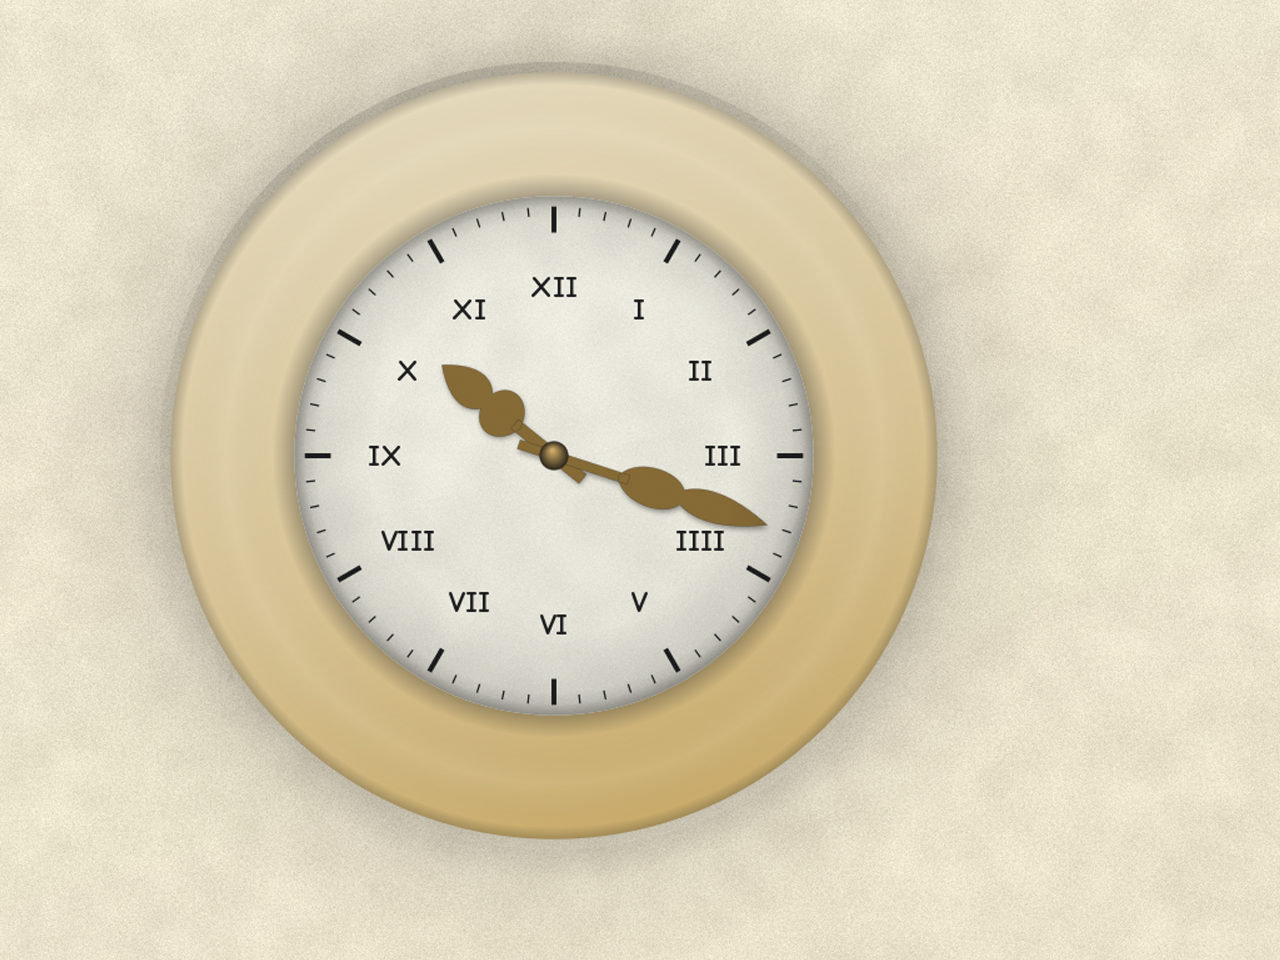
**10:18**
